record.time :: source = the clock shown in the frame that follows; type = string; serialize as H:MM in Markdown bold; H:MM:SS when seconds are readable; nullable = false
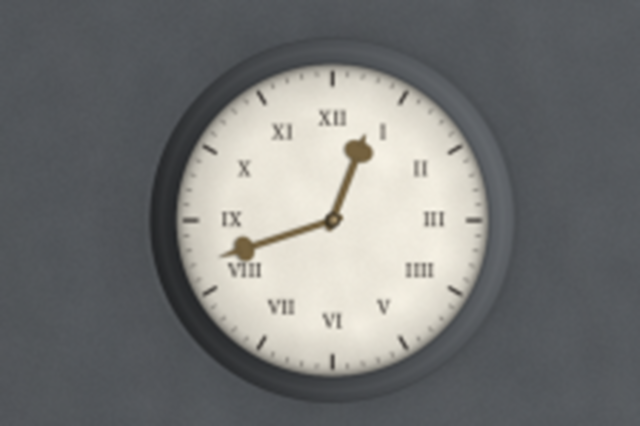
**12:42**
